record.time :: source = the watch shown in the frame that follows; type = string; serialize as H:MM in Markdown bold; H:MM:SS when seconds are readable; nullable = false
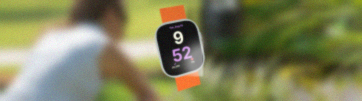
**9:52**
